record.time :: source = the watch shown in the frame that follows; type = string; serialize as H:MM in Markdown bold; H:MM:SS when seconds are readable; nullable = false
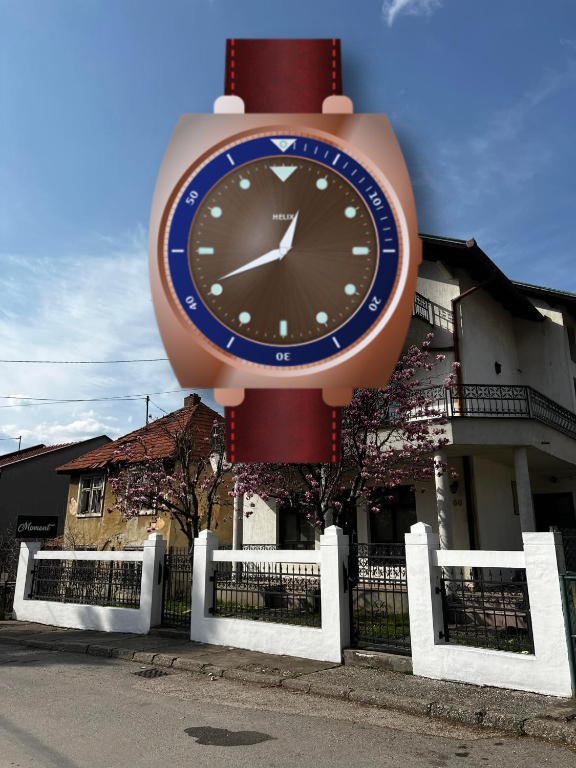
**12:41**
